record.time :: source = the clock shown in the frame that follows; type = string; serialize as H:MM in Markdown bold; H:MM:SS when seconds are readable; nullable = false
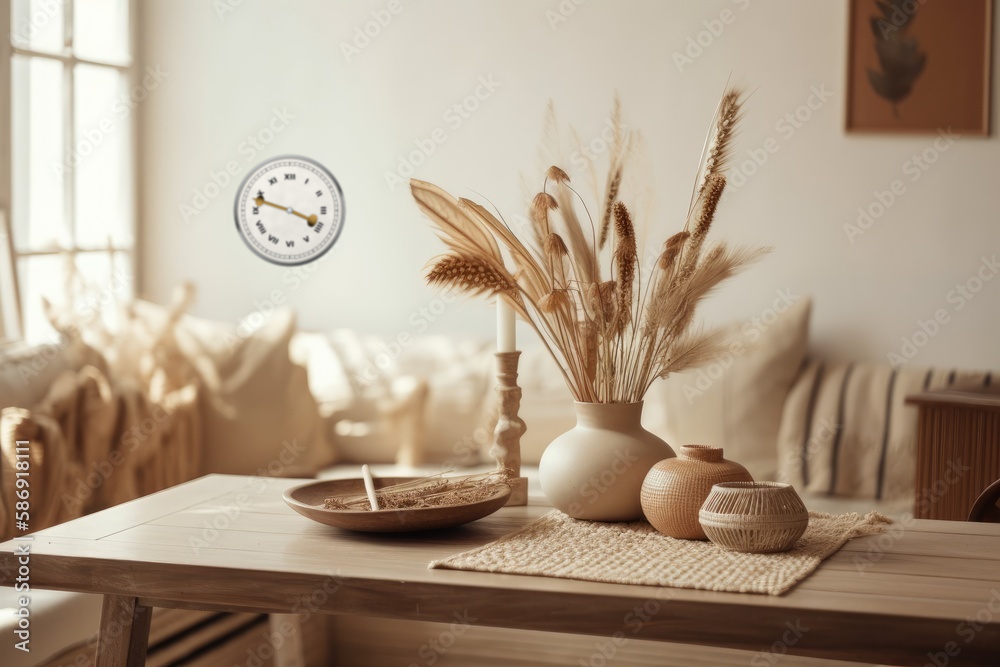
**3:48**
